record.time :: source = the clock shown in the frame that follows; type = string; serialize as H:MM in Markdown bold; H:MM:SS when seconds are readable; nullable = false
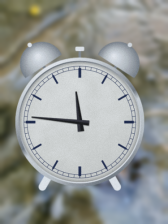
**11:46**
